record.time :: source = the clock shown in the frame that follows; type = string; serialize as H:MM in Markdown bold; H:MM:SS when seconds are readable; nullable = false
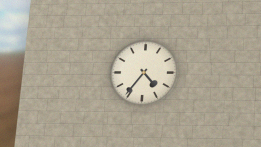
**4:36**
